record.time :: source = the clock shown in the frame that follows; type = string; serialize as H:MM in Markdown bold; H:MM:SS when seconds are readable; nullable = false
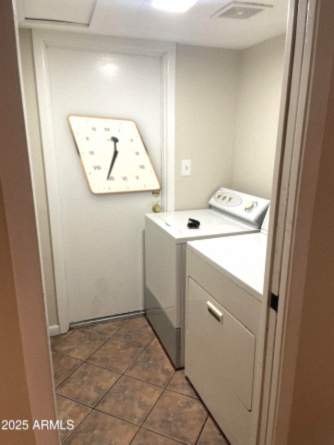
**12:36**
